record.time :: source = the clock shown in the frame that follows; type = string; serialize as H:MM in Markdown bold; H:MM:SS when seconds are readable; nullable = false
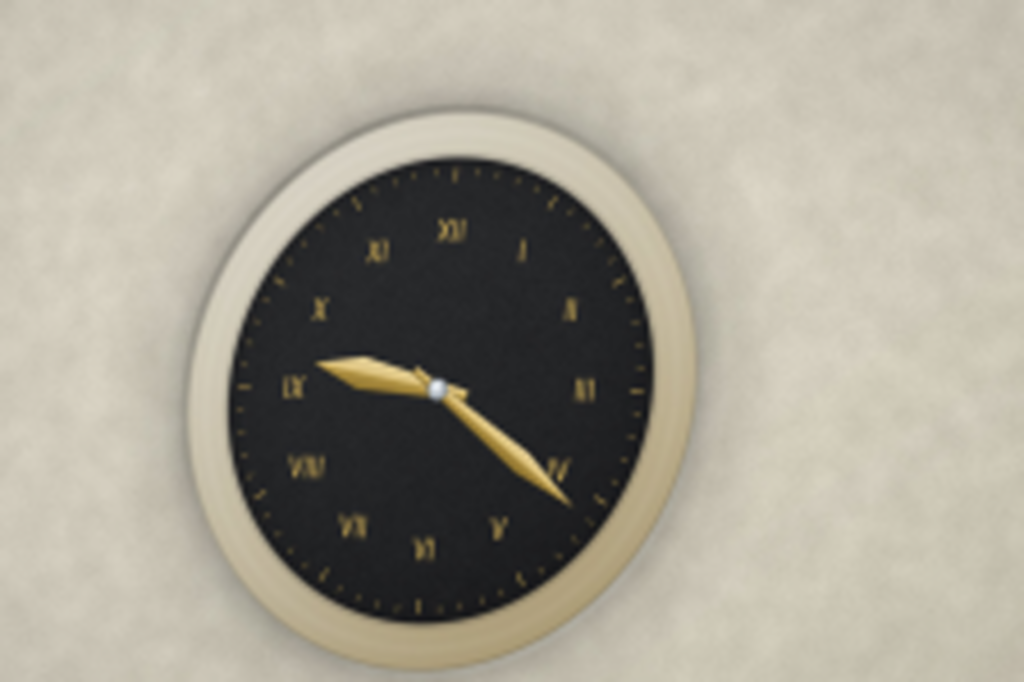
**9:21**
